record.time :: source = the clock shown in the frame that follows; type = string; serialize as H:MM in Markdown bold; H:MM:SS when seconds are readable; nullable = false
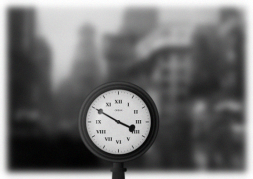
**3:50**
